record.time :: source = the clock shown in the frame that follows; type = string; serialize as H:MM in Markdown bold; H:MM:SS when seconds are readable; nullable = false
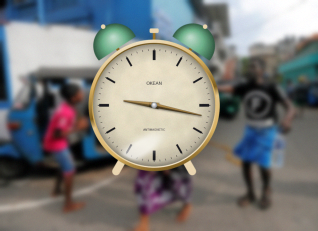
**9:17**
